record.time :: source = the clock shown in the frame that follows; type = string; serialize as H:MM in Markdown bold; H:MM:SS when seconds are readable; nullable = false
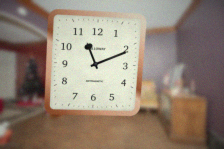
**11:11**
